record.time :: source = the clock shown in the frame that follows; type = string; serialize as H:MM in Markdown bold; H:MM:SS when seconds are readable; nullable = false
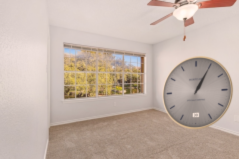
**1:05**
